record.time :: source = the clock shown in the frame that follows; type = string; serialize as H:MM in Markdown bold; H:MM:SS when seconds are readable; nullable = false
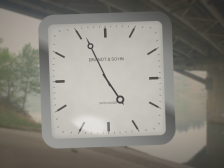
**4:56**
